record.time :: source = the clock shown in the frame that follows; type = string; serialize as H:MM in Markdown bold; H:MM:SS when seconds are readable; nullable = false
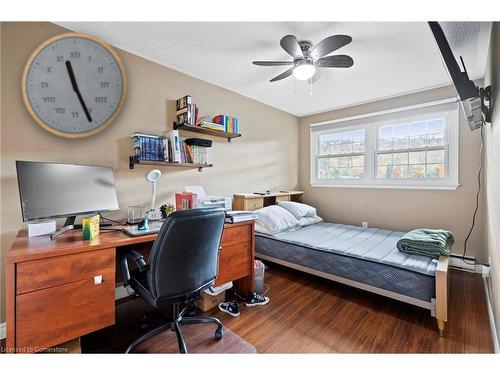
**11:26**
